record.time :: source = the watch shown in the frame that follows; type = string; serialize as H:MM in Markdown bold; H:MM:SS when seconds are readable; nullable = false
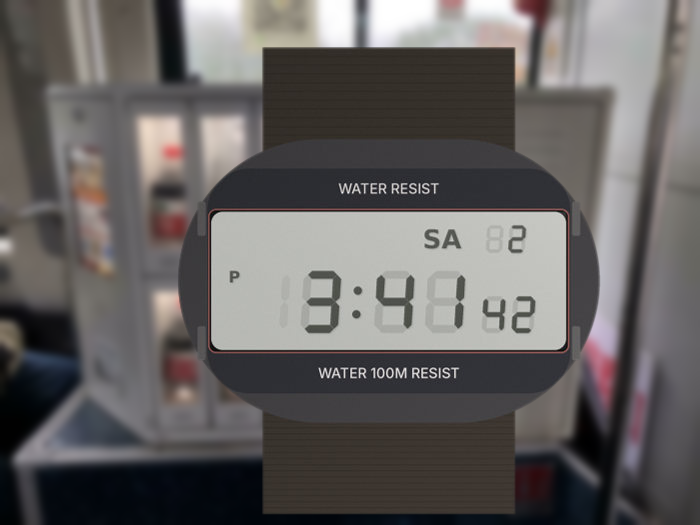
**3:41:42**
